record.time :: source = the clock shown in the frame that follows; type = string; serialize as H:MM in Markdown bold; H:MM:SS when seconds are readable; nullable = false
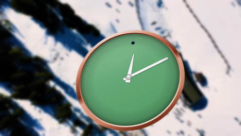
**12:10**
